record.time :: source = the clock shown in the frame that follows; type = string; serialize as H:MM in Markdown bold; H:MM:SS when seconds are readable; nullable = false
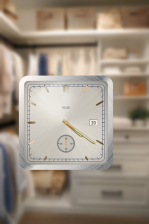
**4:21**
